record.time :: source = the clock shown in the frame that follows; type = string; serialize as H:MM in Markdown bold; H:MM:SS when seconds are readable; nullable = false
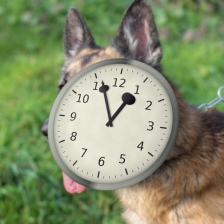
**12:56**
